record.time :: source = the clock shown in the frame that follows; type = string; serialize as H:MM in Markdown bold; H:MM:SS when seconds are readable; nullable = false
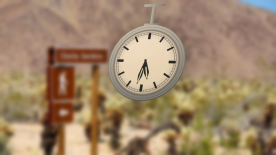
**5:32**
